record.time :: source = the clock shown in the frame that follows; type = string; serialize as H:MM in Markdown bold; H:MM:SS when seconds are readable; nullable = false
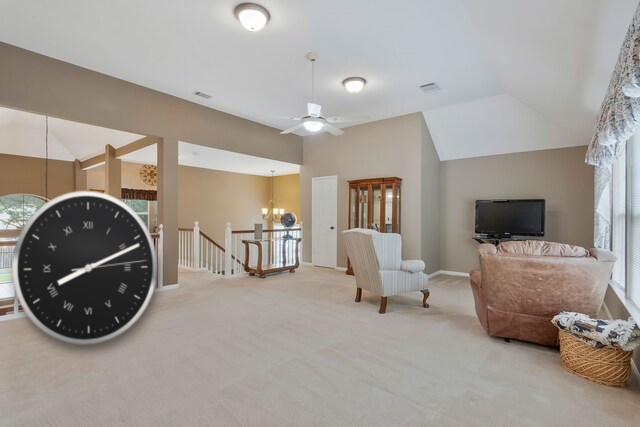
**8:11:14**
